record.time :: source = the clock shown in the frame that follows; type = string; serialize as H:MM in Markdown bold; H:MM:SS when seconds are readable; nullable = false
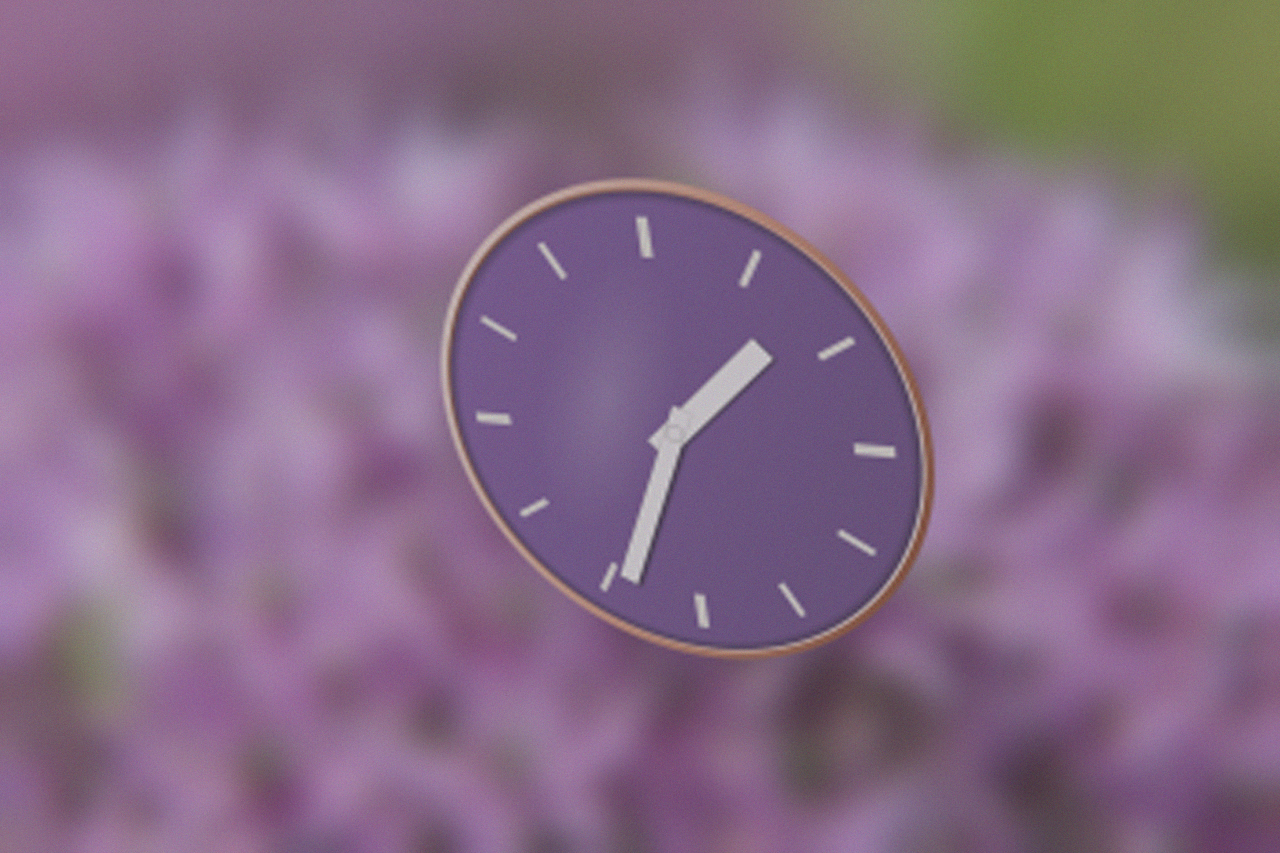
**1:34**
